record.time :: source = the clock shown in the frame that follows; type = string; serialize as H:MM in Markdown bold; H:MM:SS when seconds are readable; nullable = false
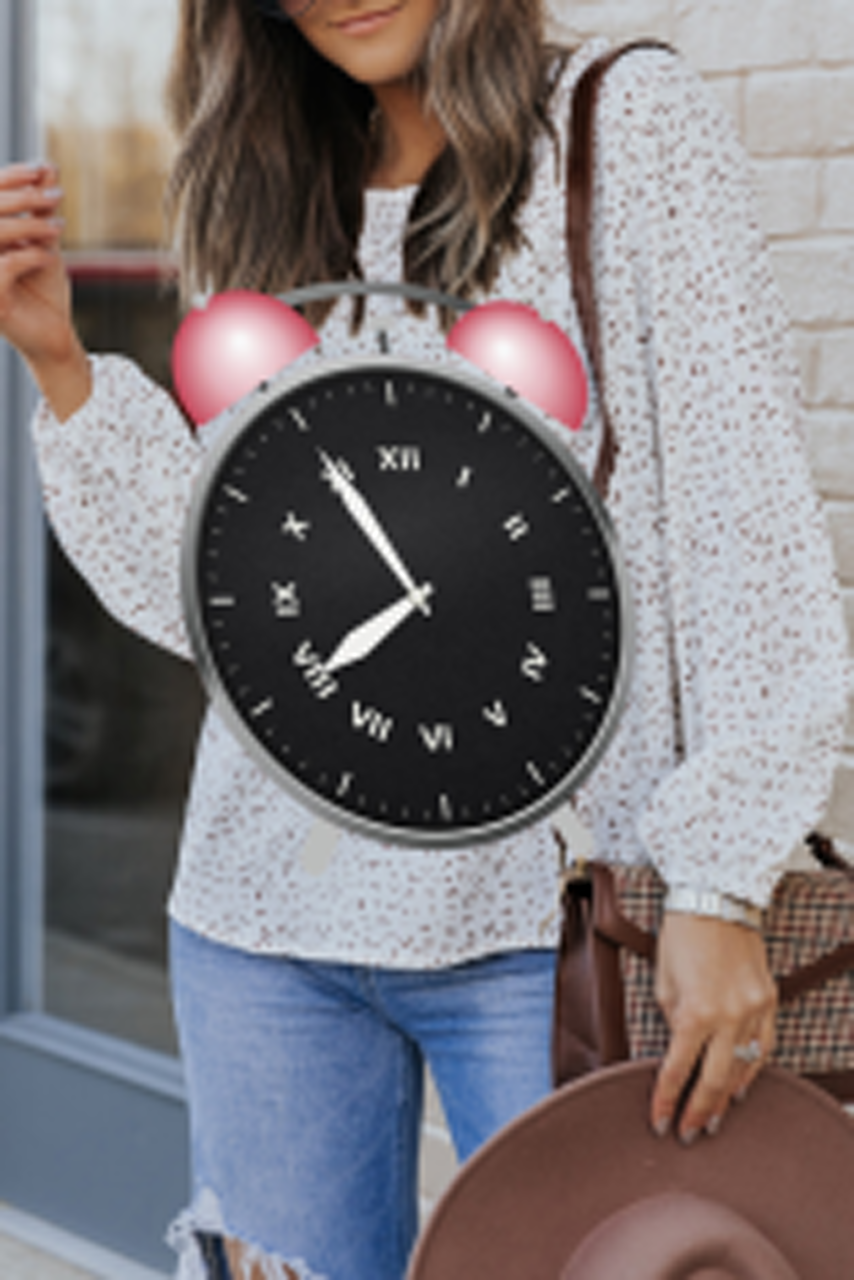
**7:55**
